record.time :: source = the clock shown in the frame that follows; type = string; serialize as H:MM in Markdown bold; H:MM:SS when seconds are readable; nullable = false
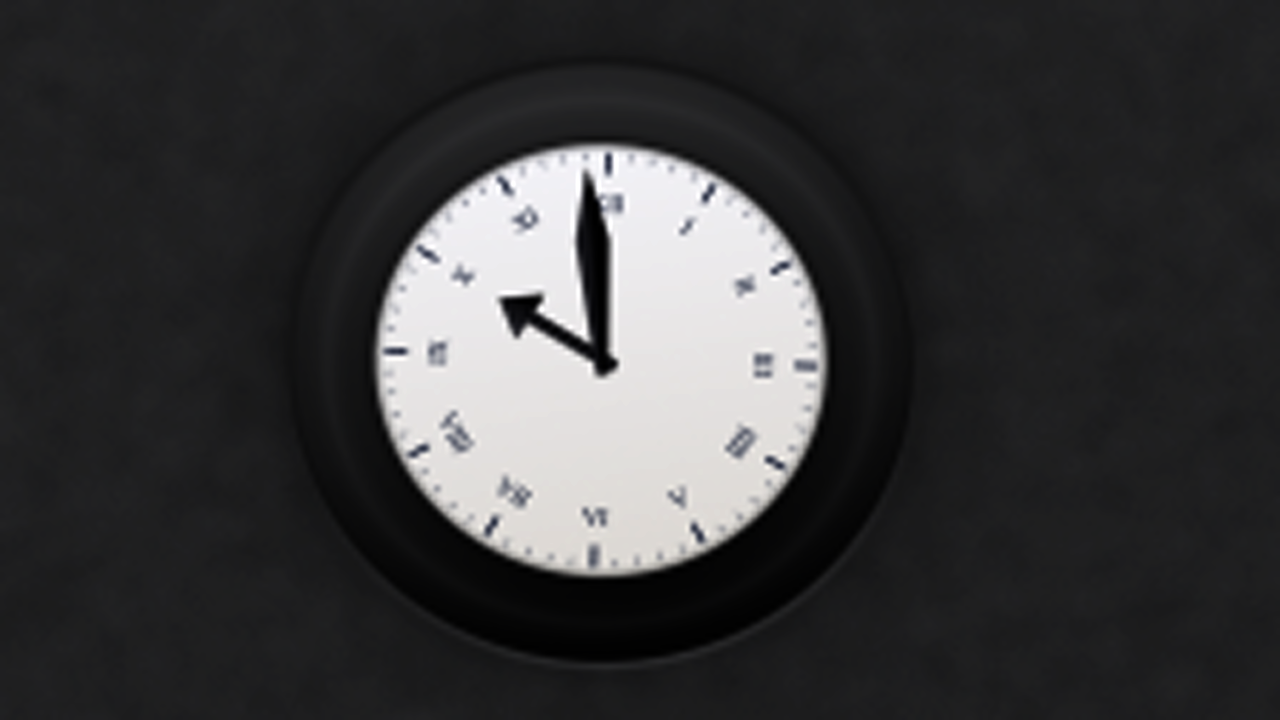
**9:59**
